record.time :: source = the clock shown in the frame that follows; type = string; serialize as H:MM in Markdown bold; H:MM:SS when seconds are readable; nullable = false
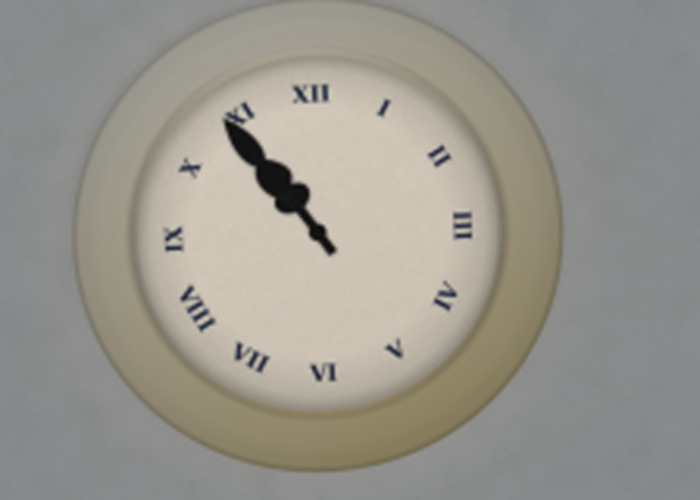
**10:54**
